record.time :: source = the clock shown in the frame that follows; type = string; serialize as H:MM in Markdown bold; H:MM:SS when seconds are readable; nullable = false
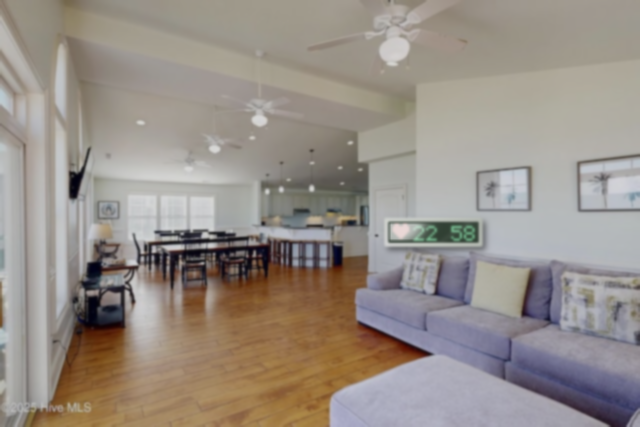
**22:58**
